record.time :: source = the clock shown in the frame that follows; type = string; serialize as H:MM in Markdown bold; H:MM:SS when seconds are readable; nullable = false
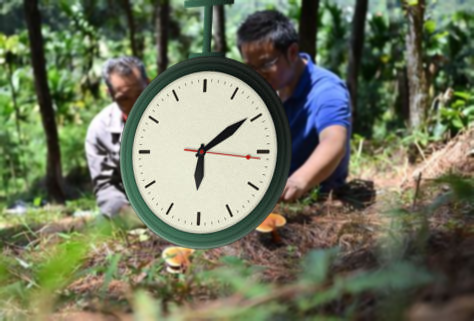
**6:09:16**
